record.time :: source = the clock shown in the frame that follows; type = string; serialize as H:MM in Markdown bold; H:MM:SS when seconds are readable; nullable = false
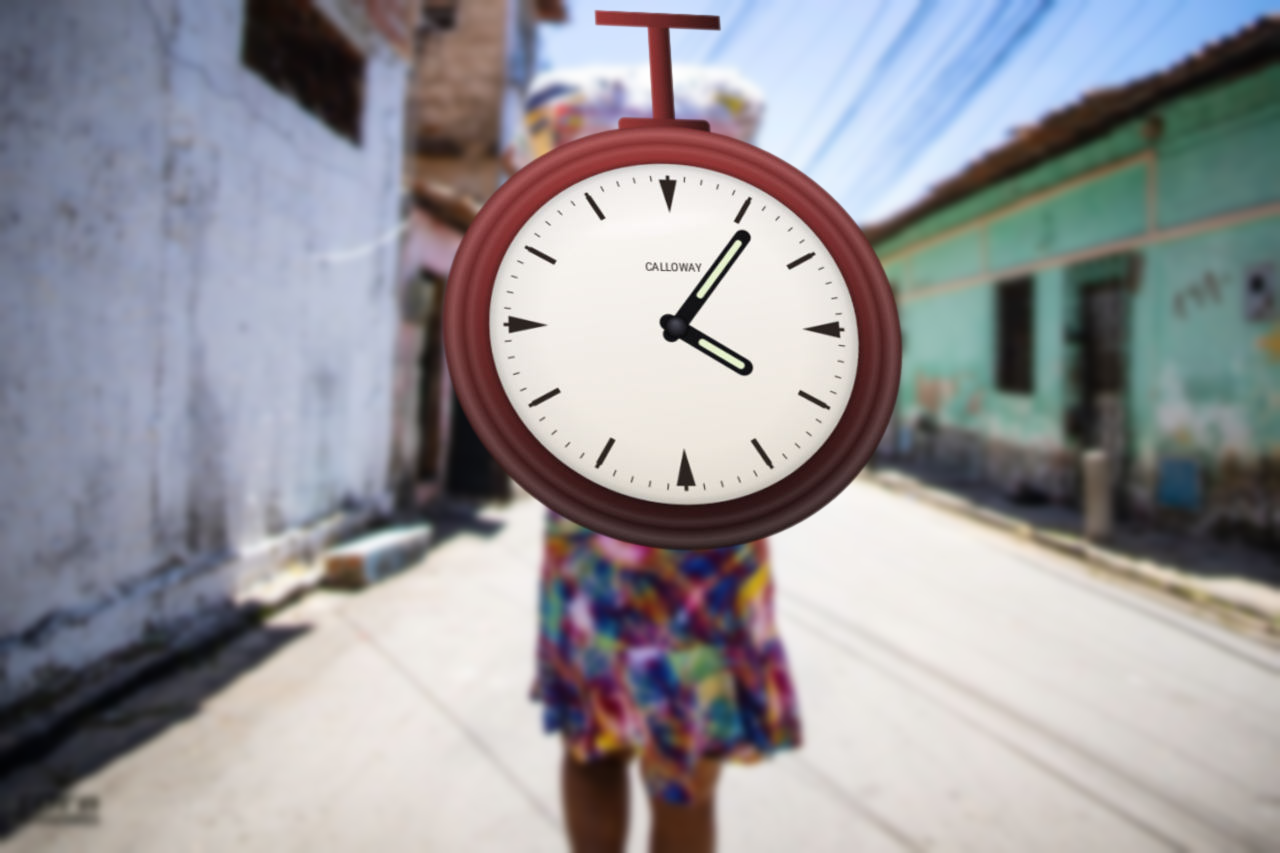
**4:06**
